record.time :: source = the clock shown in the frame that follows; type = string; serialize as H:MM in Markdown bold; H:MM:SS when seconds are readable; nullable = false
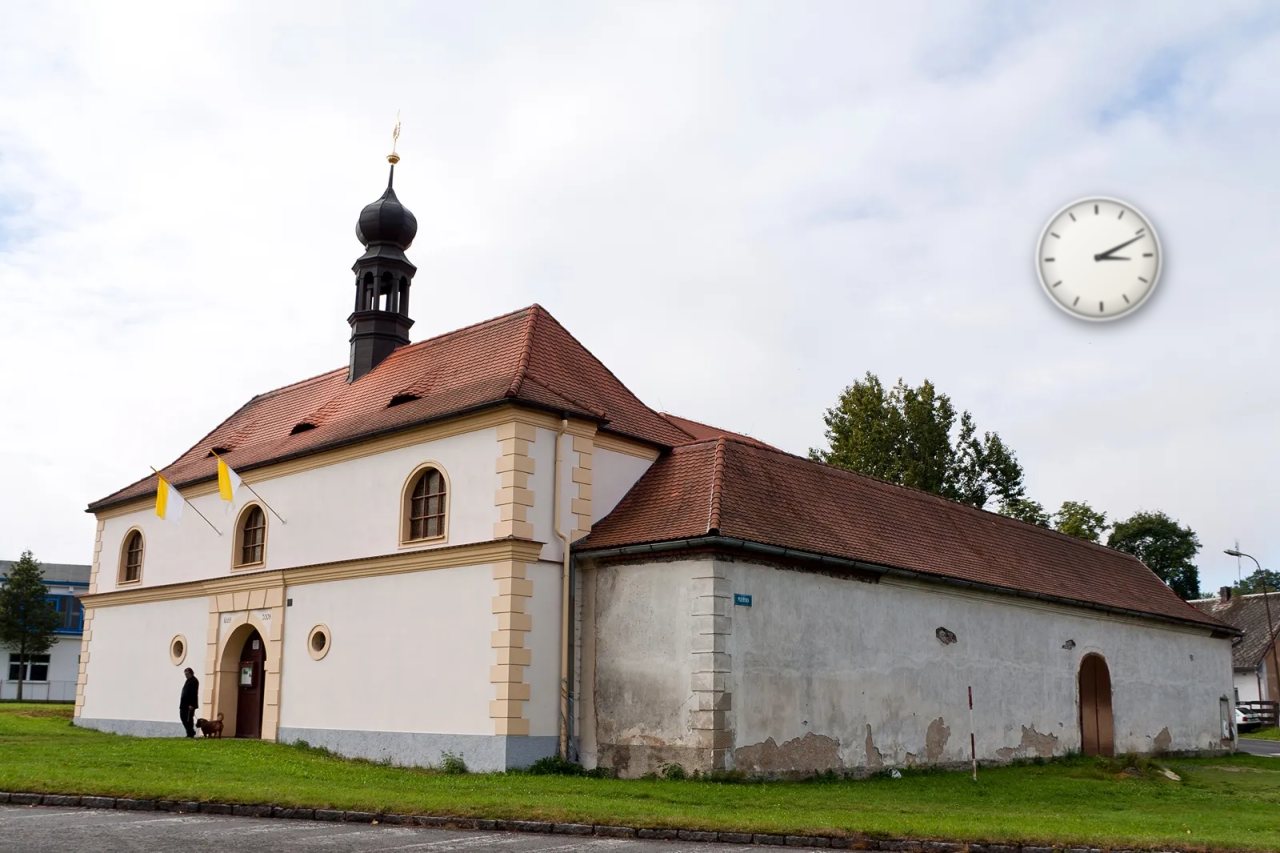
**3:11**
